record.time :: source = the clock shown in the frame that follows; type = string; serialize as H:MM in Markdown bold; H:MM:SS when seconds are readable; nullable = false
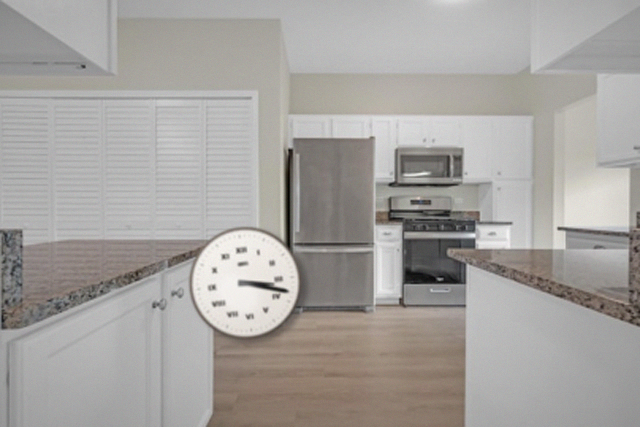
**3:18**
